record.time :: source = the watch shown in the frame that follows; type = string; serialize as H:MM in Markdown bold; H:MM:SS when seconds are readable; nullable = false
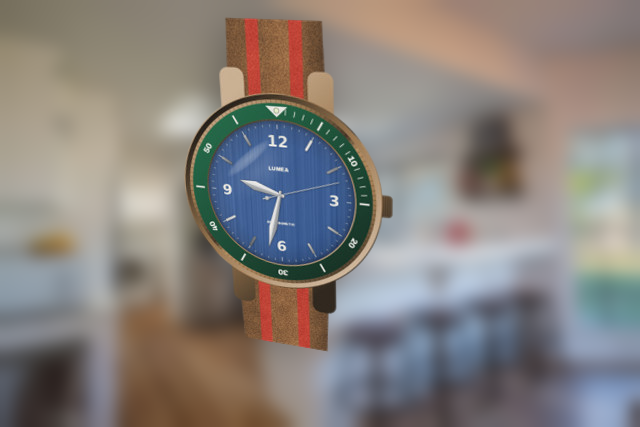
**9:32:12**
